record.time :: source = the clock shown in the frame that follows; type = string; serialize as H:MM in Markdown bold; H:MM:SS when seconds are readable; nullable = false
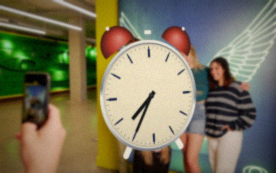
**7:35**
